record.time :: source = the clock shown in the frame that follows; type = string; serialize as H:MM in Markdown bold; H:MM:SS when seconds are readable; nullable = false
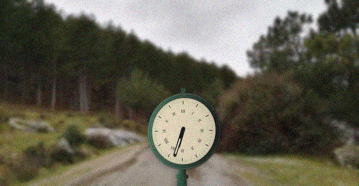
**6:33**
